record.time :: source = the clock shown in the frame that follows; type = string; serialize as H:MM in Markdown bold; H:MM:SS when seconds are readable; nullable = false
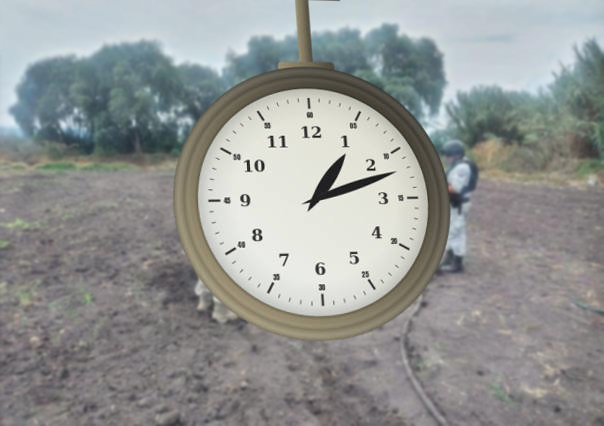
**1:12**
